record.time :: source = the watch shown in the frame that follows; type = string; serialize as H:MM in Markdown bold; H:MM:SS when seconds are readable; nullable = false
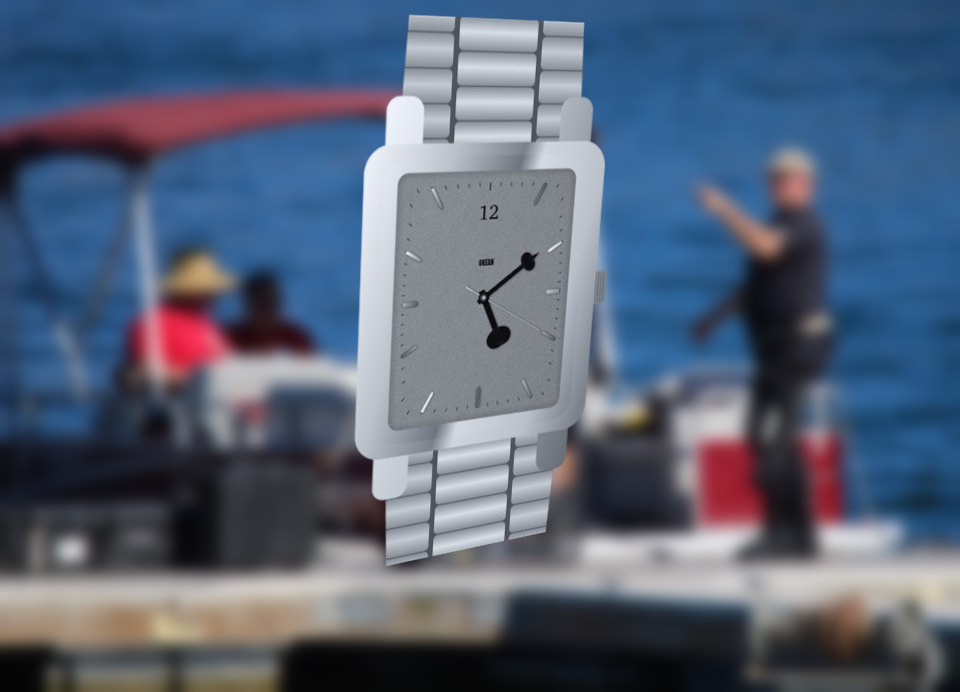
**5:09:20**
